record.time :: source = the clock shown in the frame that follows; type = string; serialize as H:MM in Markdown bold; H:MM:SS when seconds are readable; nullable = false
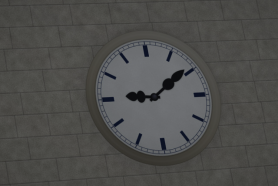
**9:09**
